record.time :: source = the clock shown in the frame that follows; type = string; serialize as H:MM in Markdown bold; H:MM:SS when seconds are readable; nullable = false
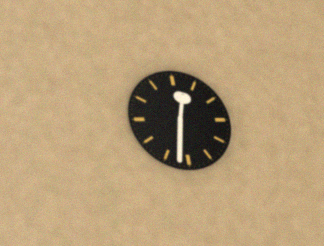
**12:32**
